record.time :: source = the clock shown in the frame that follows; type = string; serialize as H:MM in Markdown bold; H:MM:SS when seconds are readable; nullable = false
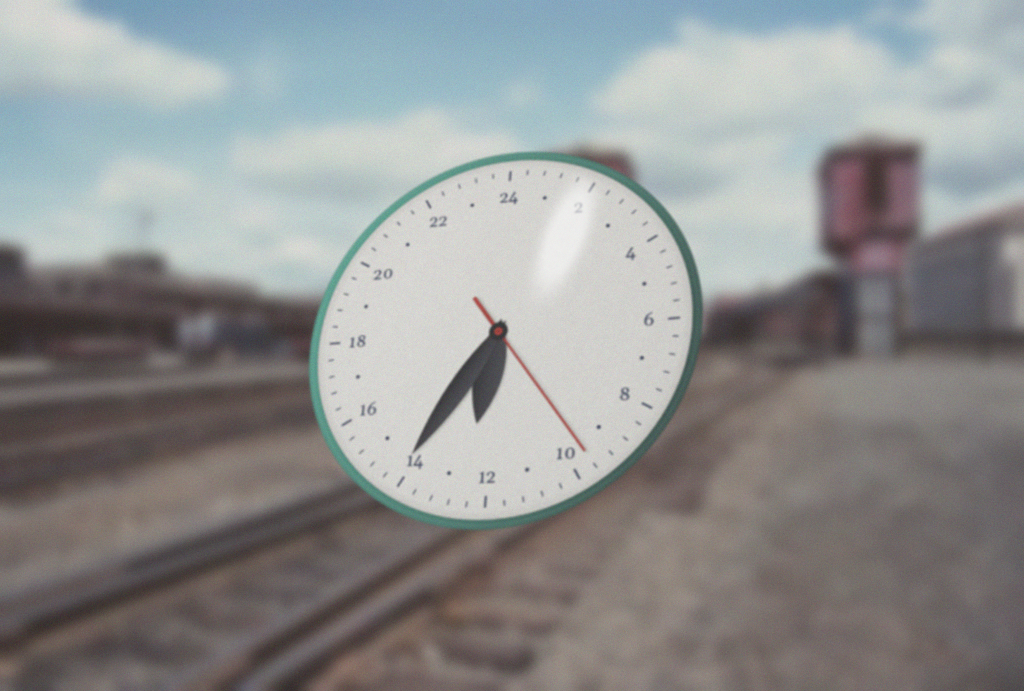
**12:35:24**
